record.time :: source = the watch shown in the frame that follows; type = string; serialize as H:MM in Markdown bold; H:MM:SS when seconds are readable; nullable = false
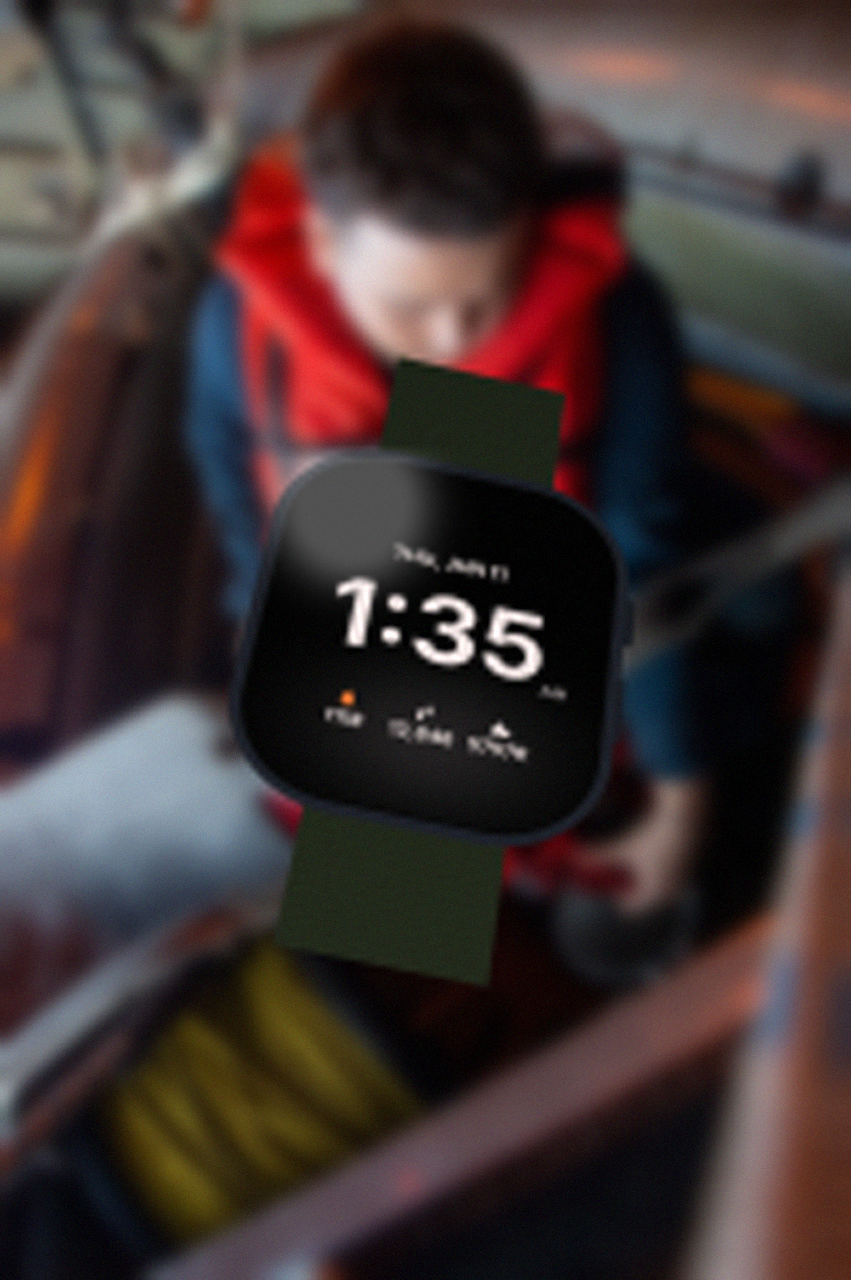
**1:35**
